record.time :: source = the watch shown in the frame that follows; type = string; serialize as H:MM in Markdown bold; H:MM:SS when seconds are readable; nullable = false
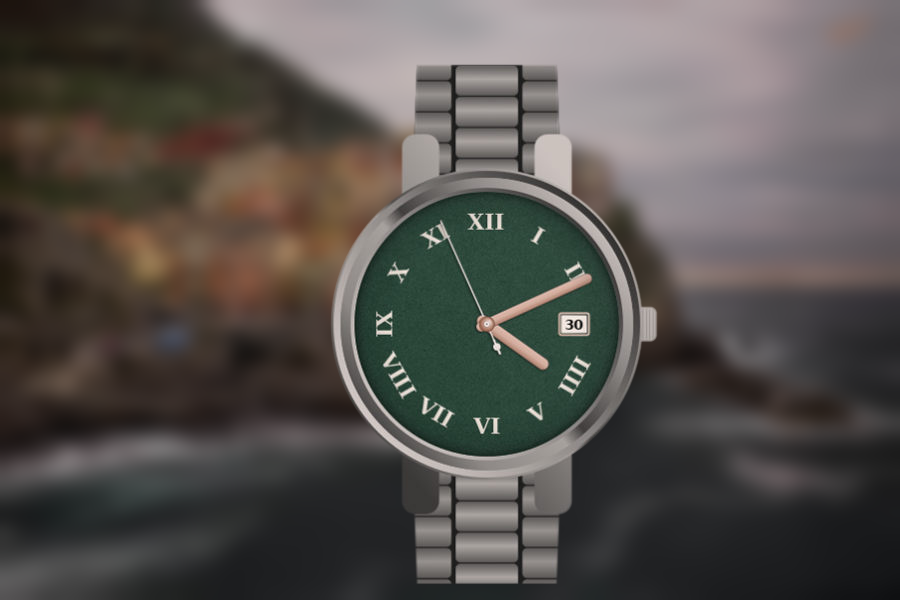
**4:10:56**
